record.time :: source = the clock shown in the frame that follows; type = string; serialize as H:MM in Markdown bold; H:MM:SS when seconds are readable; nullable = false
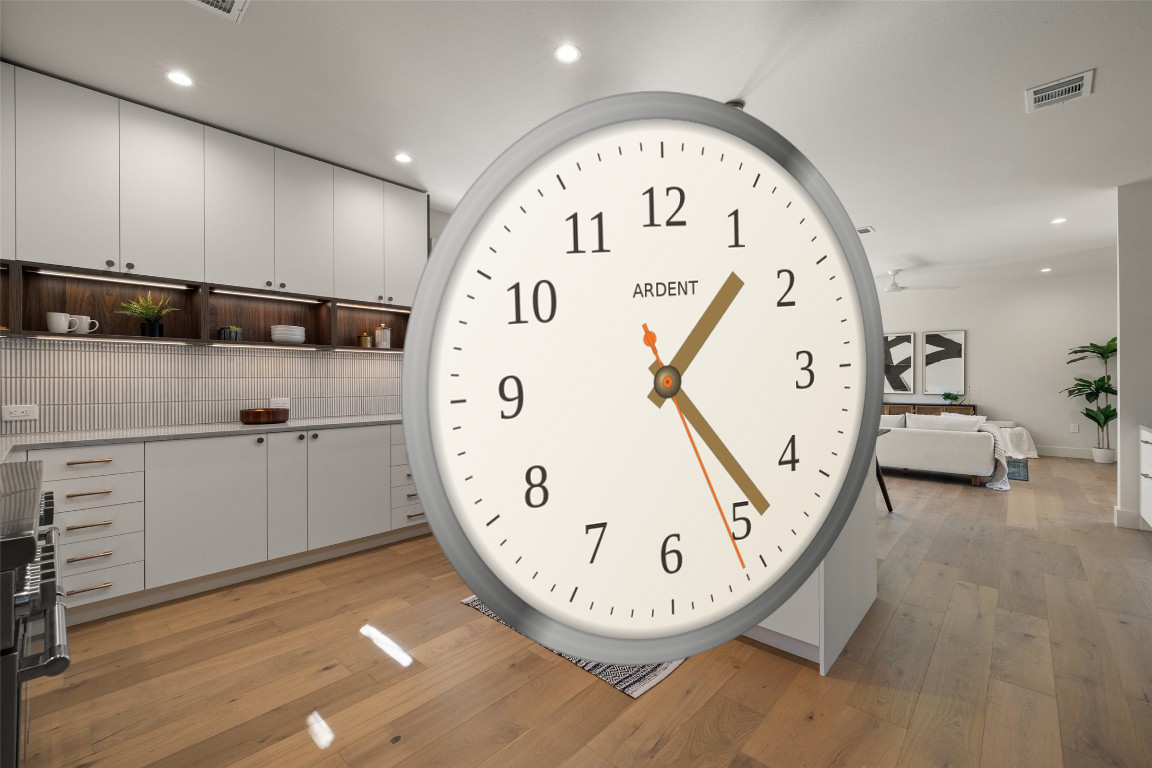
**1:23:26**
